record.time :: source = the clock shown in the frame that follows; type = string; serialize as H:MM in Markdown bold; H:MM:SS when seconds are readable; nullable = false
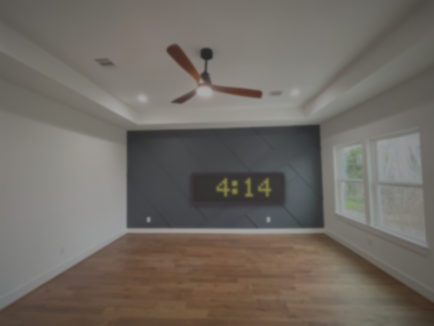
**4:14**
